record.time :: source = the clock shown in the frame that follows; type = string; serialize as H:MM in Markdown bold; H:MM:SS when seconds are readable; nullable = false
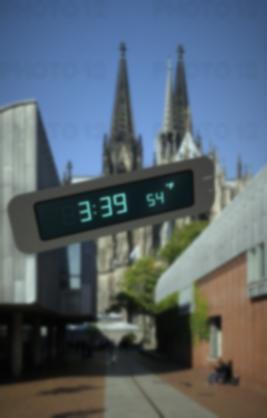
**3:39**
